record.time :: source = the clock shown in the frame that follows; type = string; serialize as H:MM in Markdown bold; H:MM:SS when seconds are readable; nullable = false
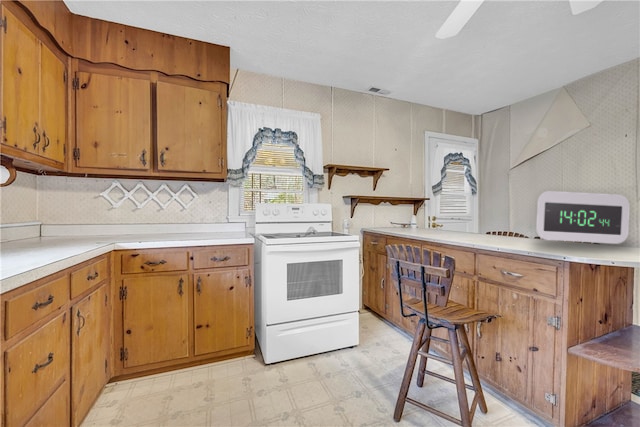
**14:02**
